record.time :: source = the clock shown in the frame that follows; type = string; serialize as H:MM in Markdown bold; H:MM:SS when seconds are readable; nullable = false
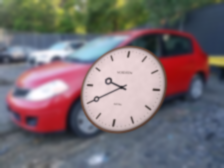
**9:40**
